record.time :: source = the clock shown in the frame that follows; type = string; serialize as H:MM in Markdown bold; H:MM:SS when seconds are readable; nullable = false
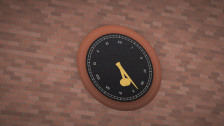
**5:23**
